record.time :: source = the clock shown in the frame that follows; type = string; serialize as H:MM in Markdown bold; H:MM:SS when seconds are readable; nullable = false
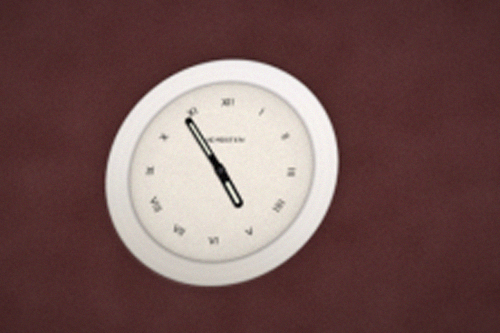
**4:54**
